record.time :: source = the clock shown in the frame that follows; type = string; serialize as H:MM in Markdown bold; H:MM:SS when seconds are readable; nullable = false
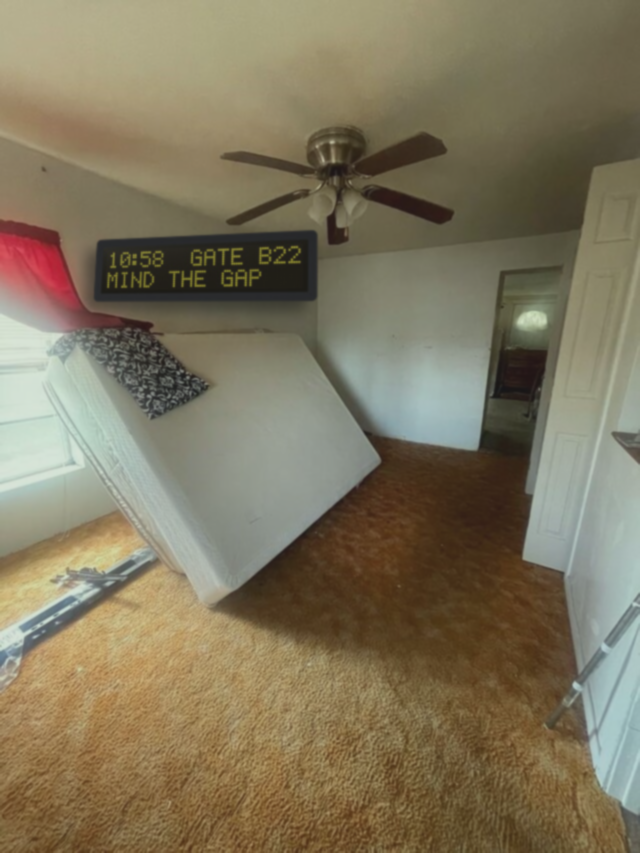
**10:58**
